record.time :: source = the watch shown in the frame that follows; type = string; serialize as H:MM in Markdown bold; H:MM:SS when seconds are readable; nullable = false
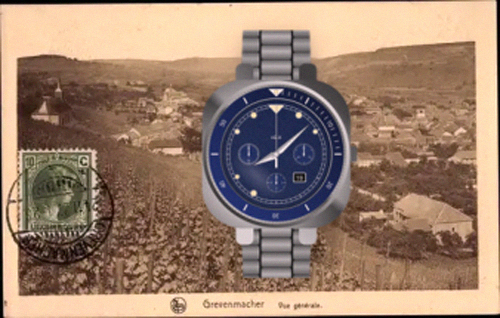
**8:08**
